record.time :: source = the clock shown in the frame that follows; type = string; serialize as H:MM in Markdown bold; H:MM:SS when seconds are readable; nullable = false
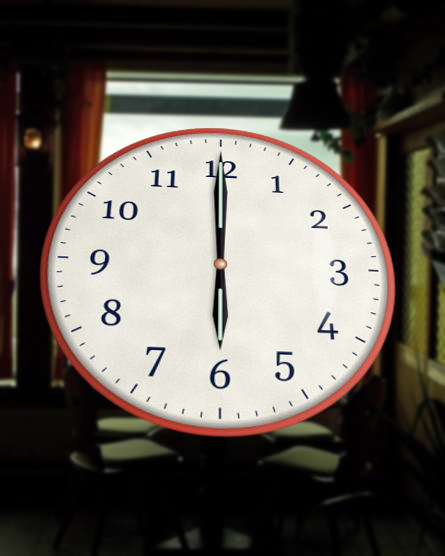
**6:00**
